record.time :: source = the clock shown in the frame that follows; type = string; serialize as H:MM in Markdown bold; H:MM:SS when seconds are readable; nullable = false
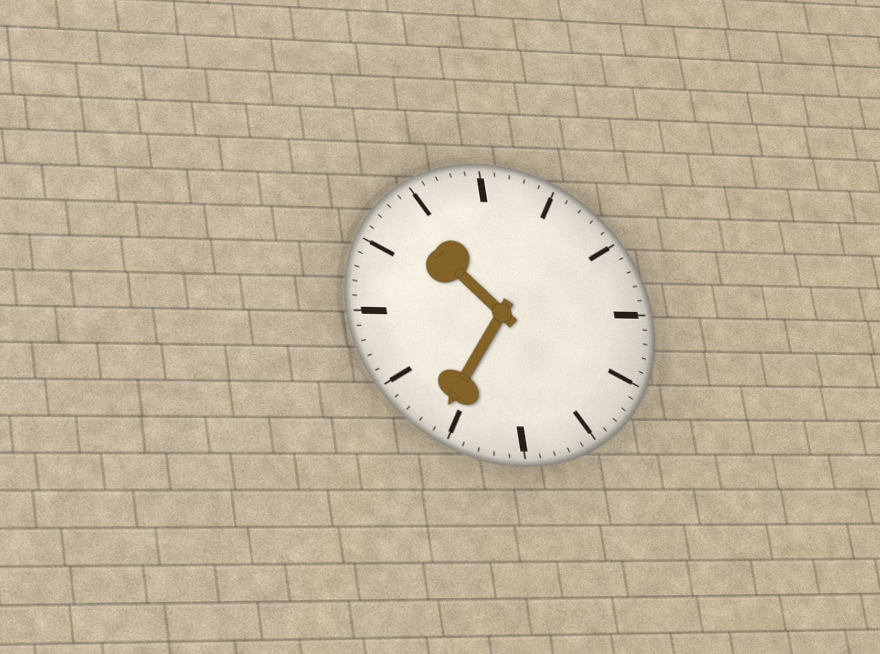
**10:36**
